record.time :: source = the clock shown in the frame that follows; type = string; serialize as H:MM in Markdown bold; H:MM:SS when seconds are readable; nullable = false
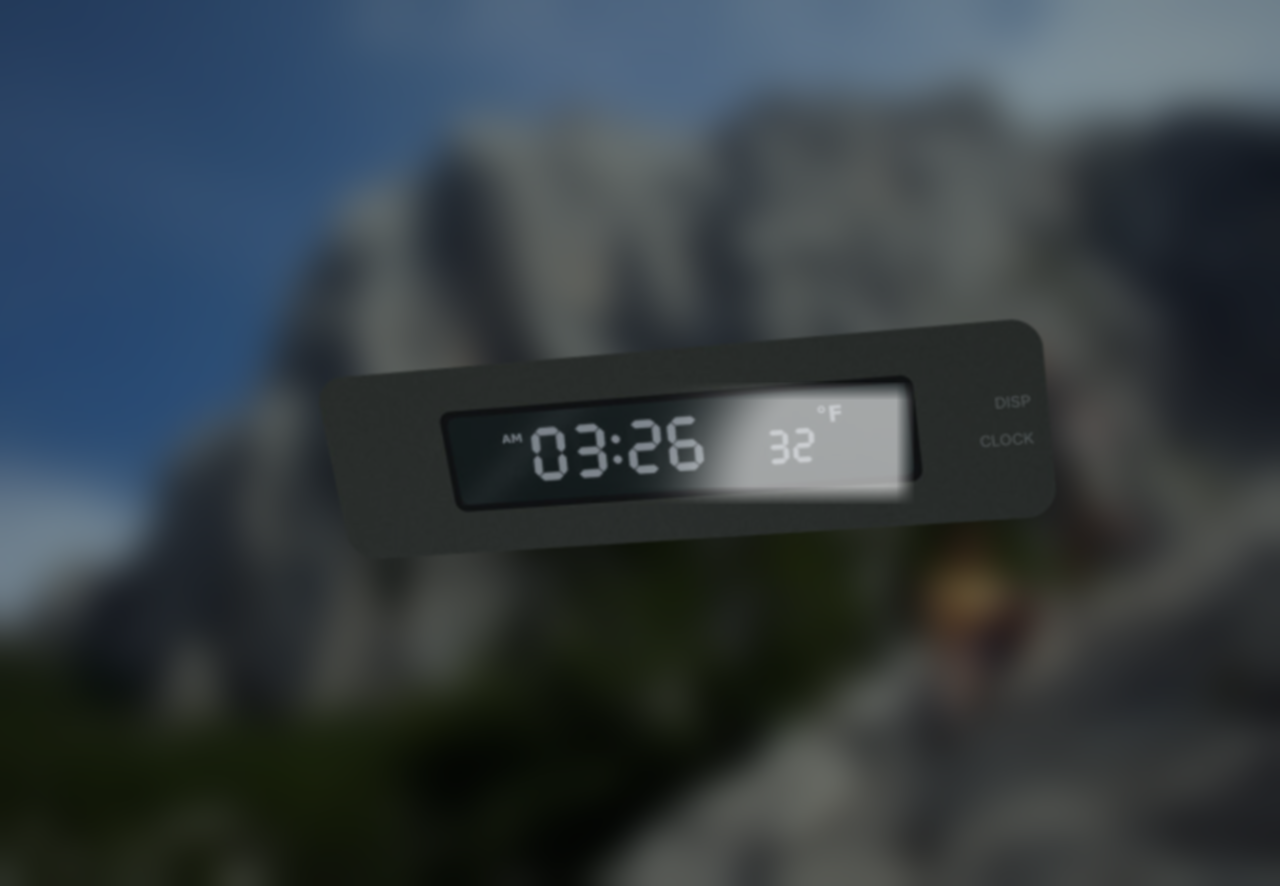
**3:26**
